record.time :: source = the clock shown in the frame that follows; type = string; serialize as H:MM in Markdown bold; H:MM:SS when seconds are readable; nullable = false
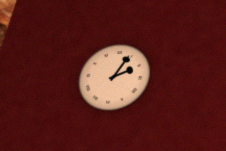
**2:04**
